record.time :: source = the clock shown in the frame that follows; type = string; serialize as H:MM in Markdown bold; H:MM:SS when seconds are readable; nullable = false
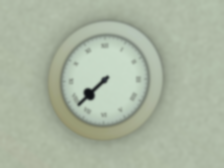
**7:38**
